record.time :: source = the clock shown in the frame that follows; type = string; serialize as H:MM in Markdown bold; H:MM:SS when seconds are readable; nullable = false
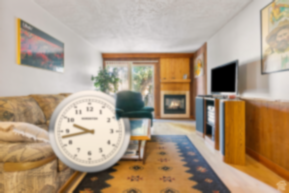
**9:43**
